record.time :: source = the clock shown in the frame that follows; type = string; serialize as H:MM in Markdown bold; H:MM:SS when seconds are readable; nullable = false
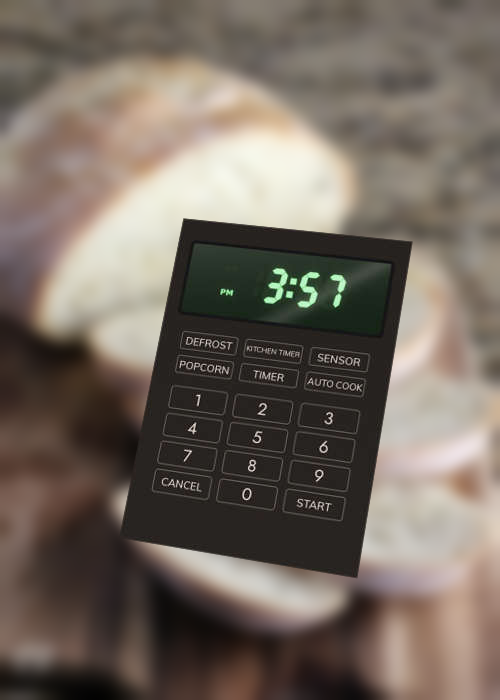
**3:57**
